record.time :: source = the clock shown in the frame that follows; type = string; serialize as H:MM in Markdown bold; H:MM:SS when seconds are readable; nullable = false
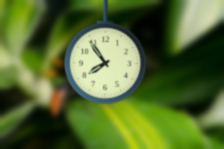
**7:54**
